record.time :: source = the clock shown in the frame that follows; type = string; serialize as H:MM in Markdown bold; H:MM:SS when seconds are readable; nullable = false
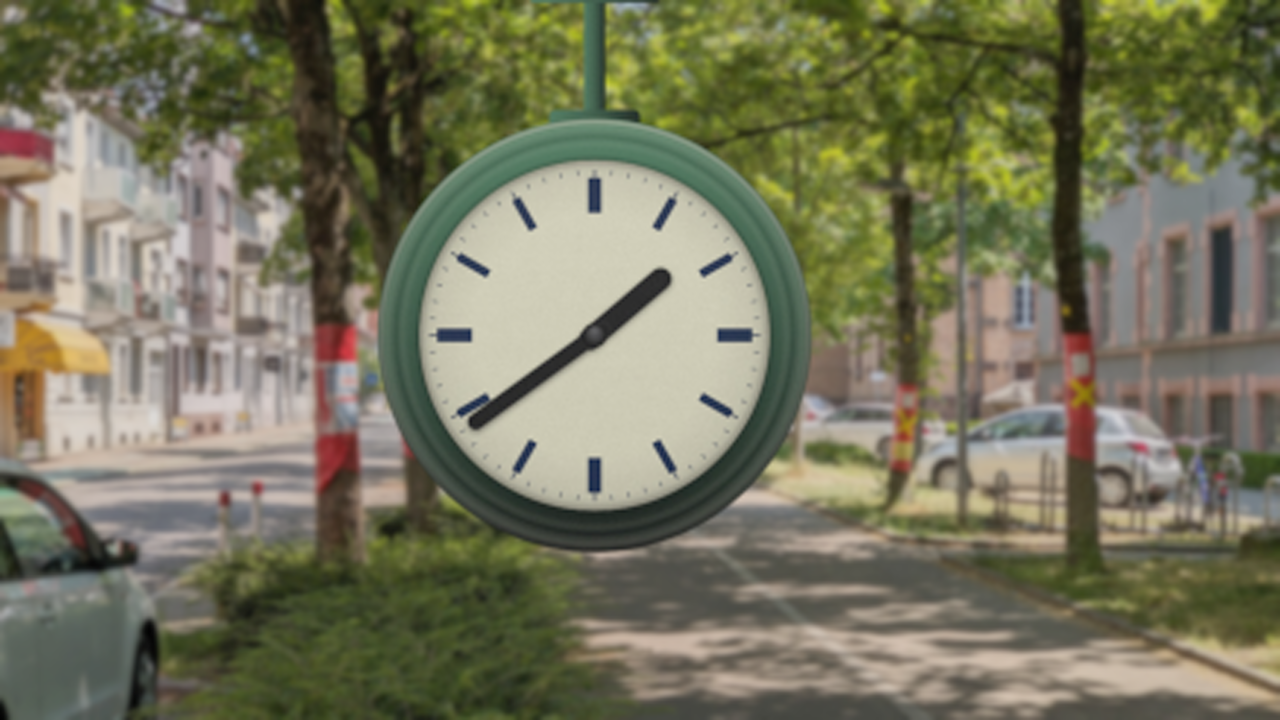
**1:39**
